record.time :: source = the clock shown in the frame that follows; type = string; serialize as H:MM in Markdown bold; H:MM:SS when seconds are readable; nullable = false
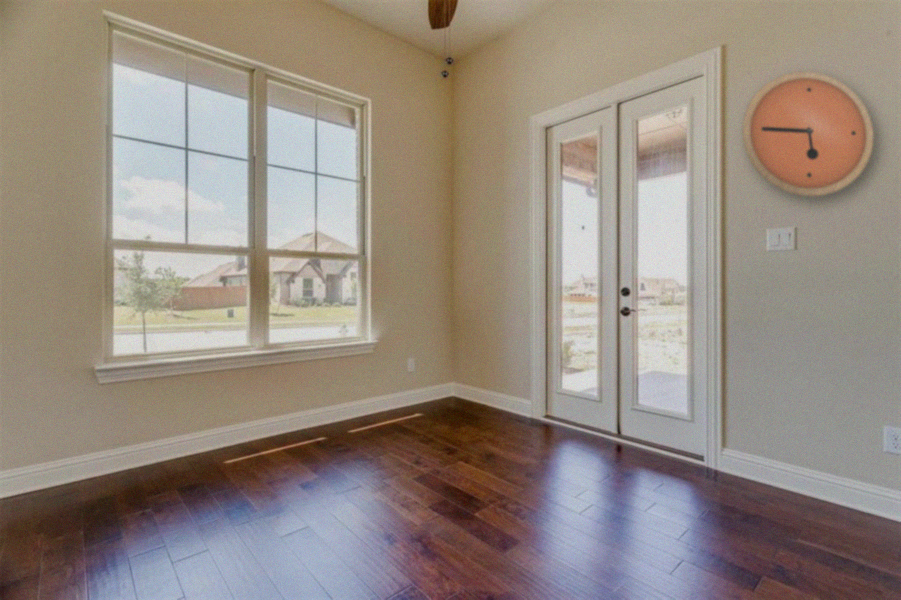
**5:45**
